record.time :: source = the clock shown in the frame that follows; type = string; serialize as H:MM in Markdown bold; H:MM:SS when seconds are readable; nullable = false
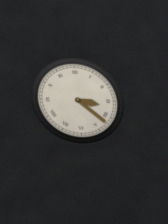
**3:22**
